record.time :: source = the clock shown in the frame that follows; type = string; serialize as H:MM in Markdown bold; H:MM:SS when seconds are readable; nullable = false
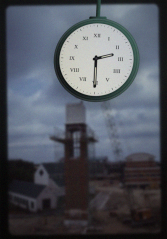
**2:30**
